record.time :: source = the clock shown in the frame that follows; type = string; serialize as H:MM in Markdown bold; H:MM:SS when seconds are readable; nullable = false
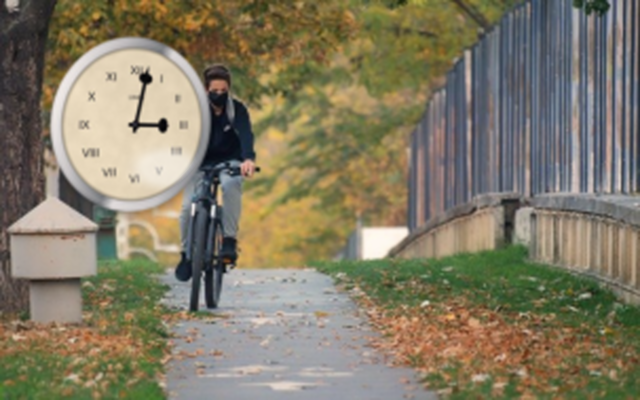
**3:02**
